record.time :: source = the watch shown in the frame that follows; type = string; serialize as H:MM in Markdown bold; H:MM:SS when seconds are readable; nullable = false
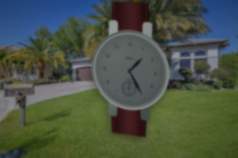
**1:25**
